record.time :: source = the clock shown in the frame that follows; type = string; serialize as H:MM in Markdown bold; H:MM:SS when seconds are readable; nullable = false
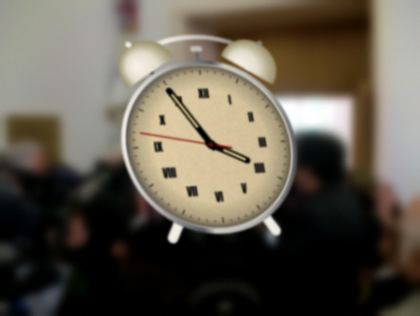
**3:54:47**
